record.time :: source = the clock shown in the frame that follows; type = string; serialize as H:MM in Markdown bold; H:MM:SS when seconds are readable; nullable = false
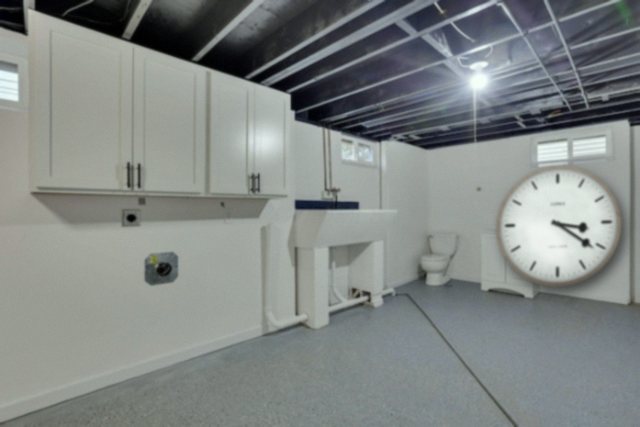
**3:21**
